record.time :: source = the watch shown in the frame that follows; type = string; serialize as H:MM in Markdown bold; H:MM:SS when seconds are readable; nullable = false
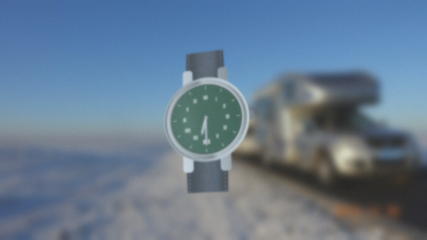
**6:30**
